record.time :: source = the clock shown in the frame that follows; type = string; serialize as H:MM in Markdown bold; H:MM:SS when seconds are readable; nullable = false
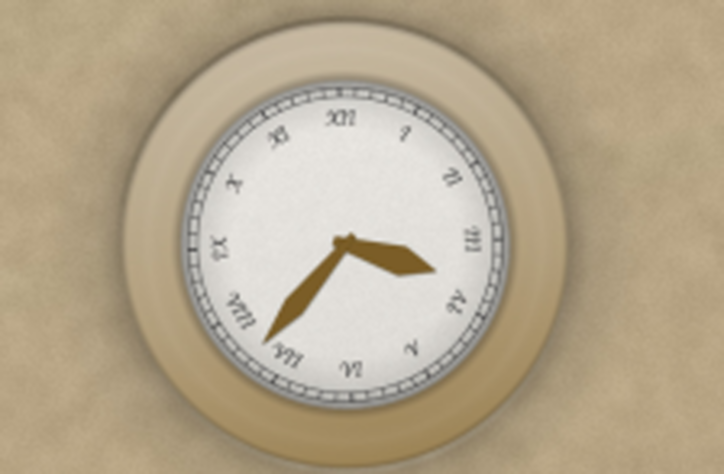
**3:37**
